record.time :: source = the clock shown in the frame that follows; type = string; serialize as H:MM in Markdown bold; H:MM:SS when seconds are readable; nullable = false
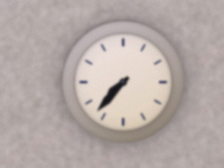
**7:37**
